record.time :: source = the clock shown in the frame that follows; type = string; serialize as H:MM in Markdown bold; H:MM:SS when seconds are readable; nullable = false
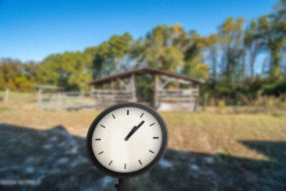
**1:07**
